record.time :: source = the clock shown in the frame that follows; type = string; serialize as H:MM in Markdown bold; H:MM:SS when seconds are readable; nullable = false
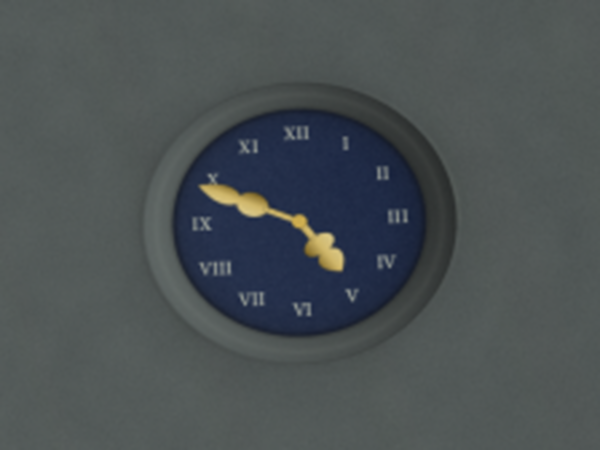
**4:49**
